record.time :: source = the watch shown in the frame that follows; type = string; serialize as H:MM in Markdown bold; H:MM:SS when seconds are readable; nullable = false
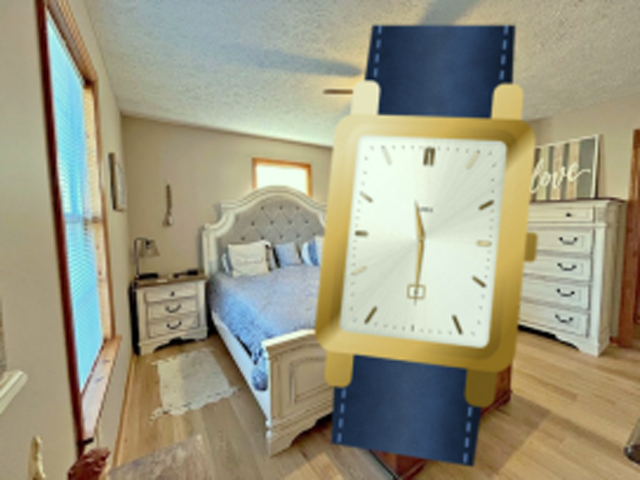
**11:30**
